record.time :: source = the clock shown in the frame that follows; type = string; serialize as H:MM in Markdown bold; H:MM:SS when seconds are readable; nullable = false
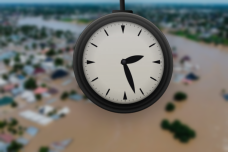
**2:27**
